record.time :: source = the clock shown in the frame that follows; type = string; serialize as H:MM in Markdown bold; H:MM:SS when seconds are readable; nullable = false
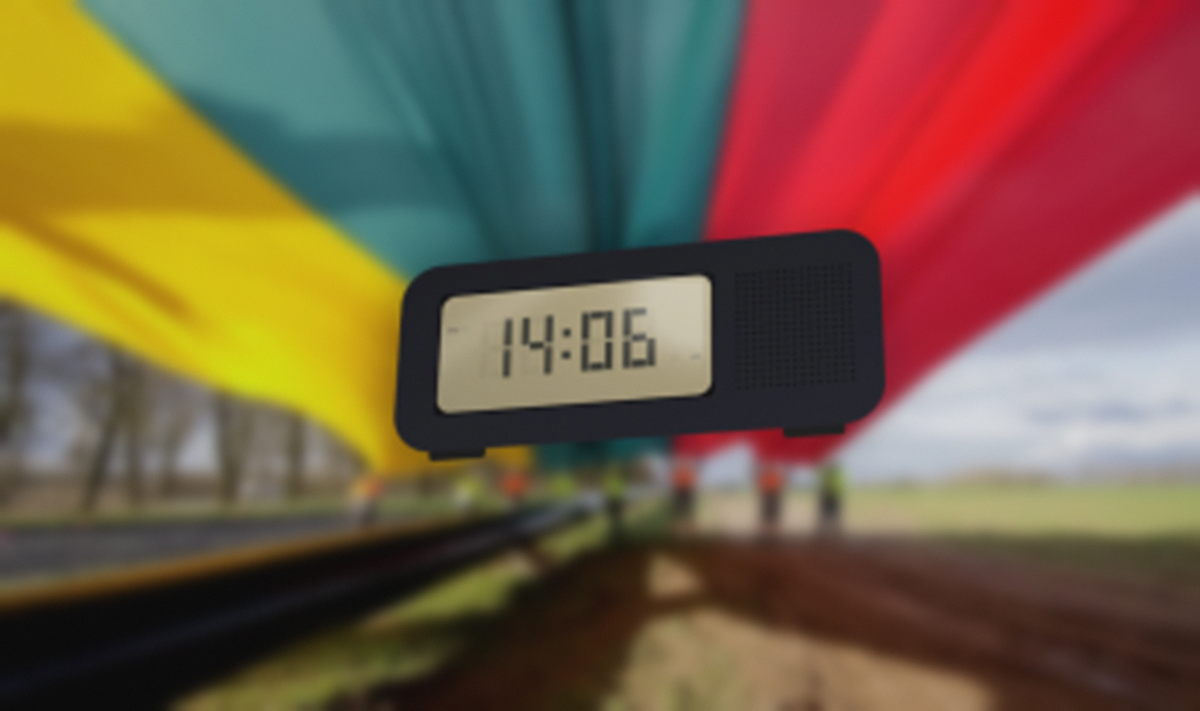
**14:06**
